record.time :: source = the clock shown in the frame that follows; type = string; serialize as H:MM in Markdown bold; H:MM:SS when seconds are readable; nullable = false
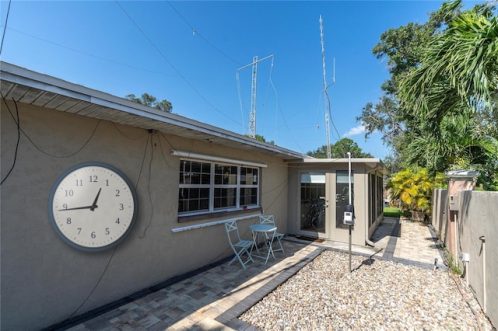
**12:44**
